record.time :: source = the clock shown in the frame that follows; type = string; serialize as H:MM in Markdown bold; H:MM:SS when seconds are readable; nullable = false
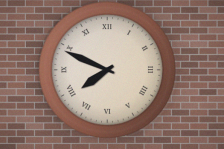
**7:49**
